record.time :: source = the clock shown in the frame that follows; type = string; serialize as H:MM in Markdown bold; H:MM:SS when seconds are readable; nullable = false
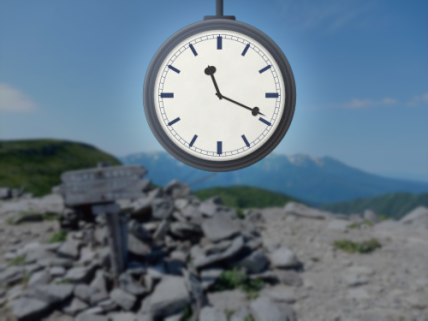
**11:19**
